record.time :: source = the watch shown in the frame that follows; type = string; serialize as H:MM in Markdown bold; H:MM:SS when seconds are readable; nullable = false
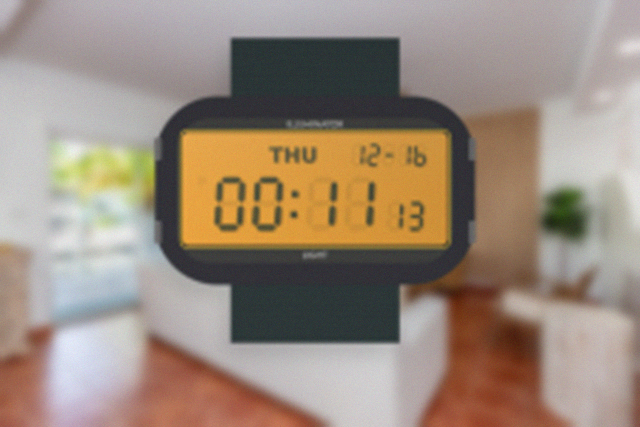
**0:11:13**
